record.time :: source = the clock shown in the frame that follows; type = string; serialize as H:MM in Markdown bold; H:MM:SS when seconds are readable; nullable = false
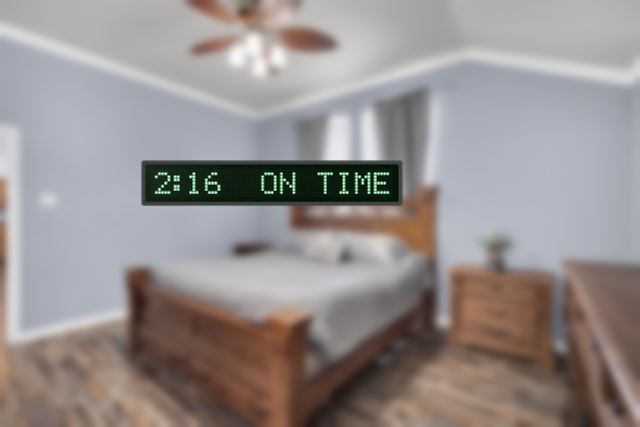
**2:16**
